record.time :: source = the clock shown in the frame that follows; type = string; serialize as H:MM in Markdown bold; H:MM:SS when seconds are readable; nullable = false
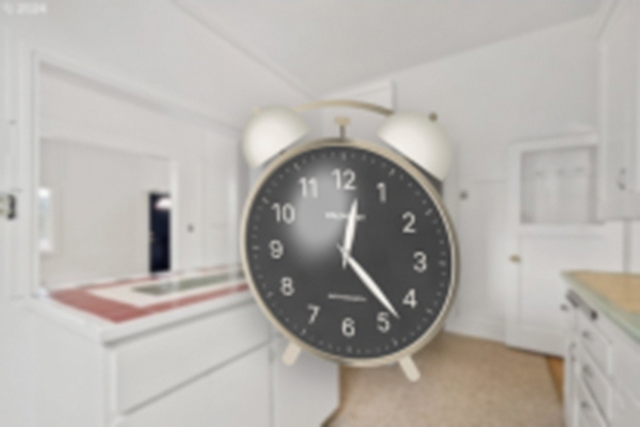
**12:23**
